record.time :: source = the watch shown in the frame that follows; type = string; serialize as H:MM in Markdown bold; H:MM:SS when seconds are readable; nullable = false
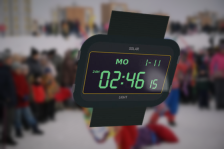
**2:46:15**
